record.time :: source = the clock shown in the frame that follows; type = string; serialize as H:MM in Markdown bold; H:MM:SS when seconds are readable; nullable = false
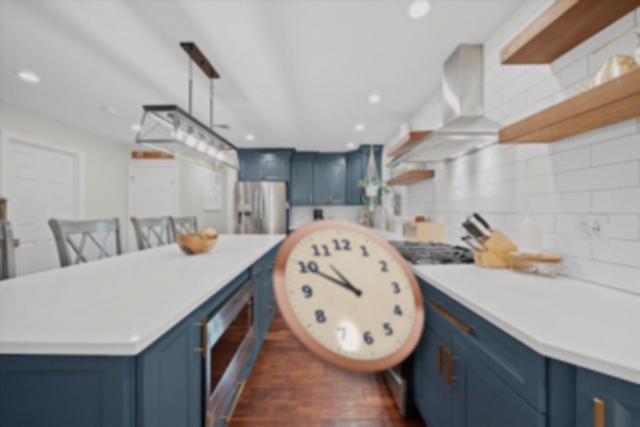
**10:50**
